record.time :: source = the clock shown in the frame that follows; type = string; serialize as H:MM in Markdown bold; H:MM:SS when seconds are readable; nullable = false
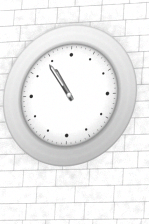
**10:54**
